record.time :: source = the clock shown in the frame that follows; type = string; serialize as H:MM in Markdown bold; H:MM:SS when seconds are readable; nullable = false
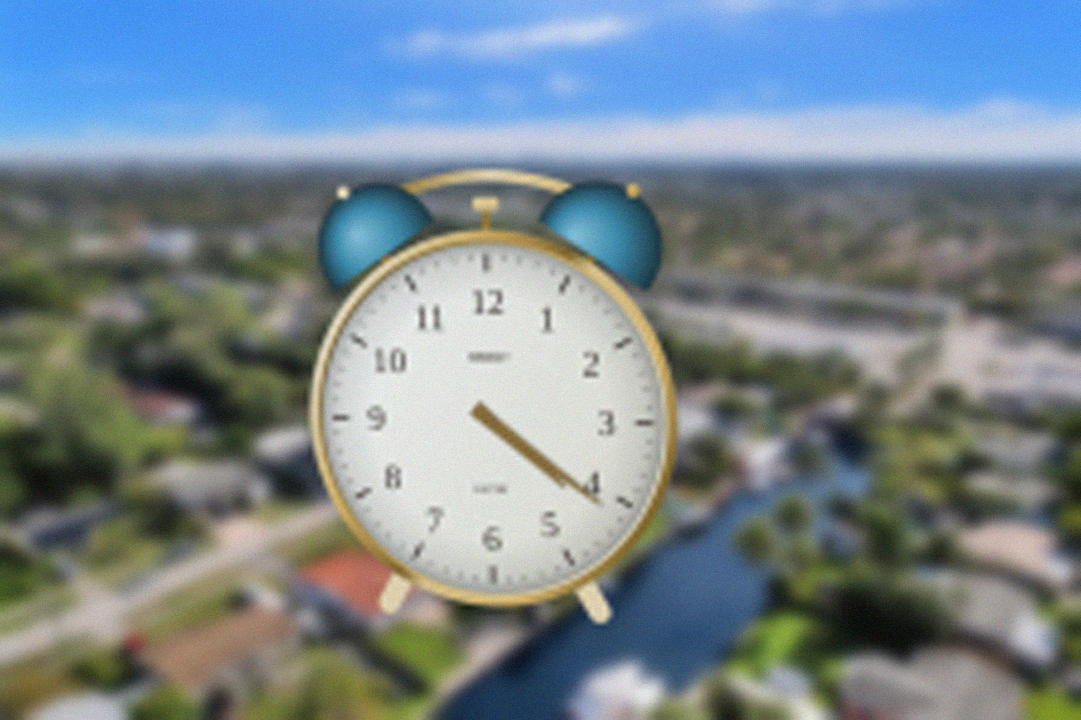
**4:21**
